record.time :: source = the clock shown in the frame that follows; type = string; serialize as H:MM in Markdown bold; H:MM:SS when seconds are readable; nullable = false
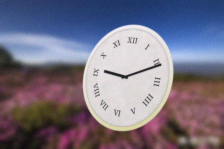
**9:11**
